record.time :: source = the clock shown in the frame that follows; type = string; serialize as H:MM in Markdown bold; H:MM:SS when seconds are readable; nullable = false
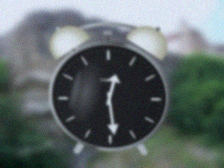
**12:29**
